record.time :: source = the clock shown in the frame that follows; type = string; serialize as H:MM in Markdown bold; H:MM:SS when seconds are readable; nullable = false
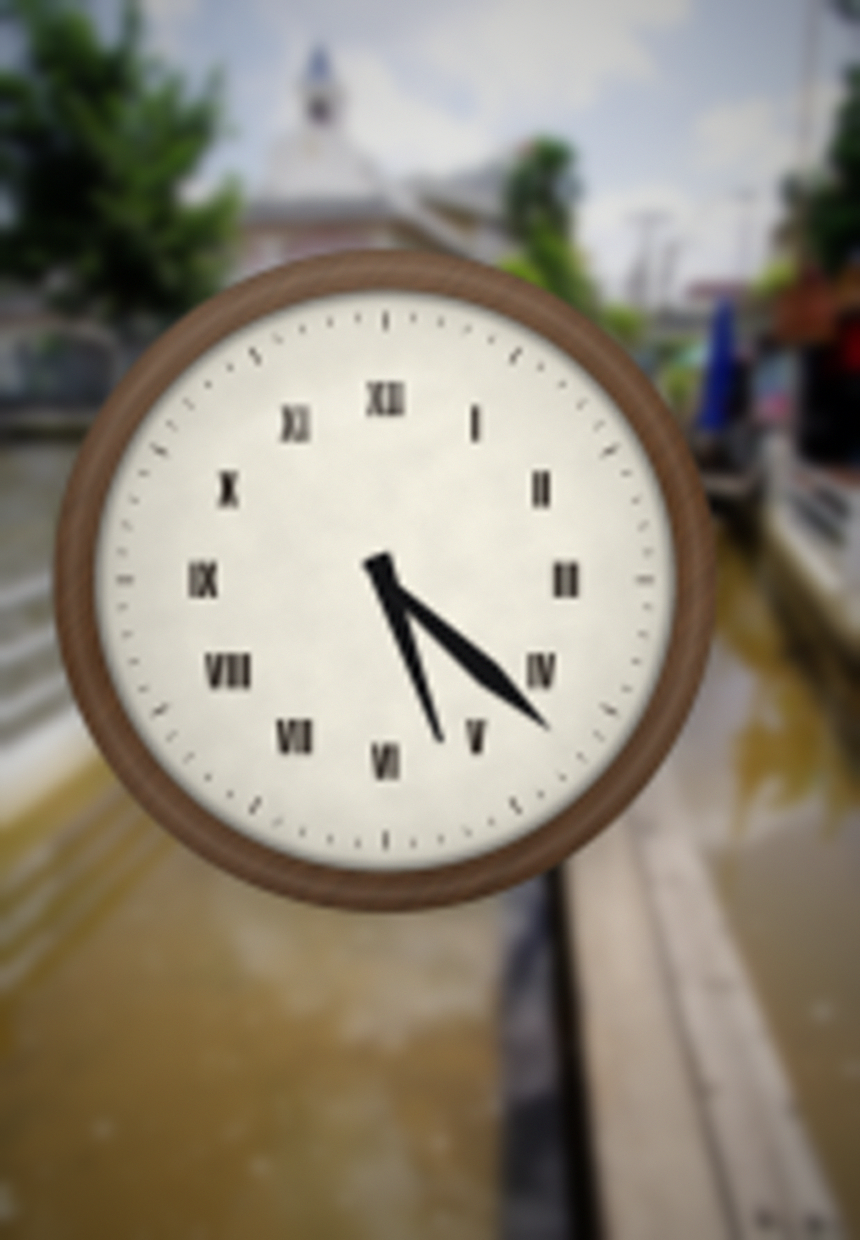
**5:22**
